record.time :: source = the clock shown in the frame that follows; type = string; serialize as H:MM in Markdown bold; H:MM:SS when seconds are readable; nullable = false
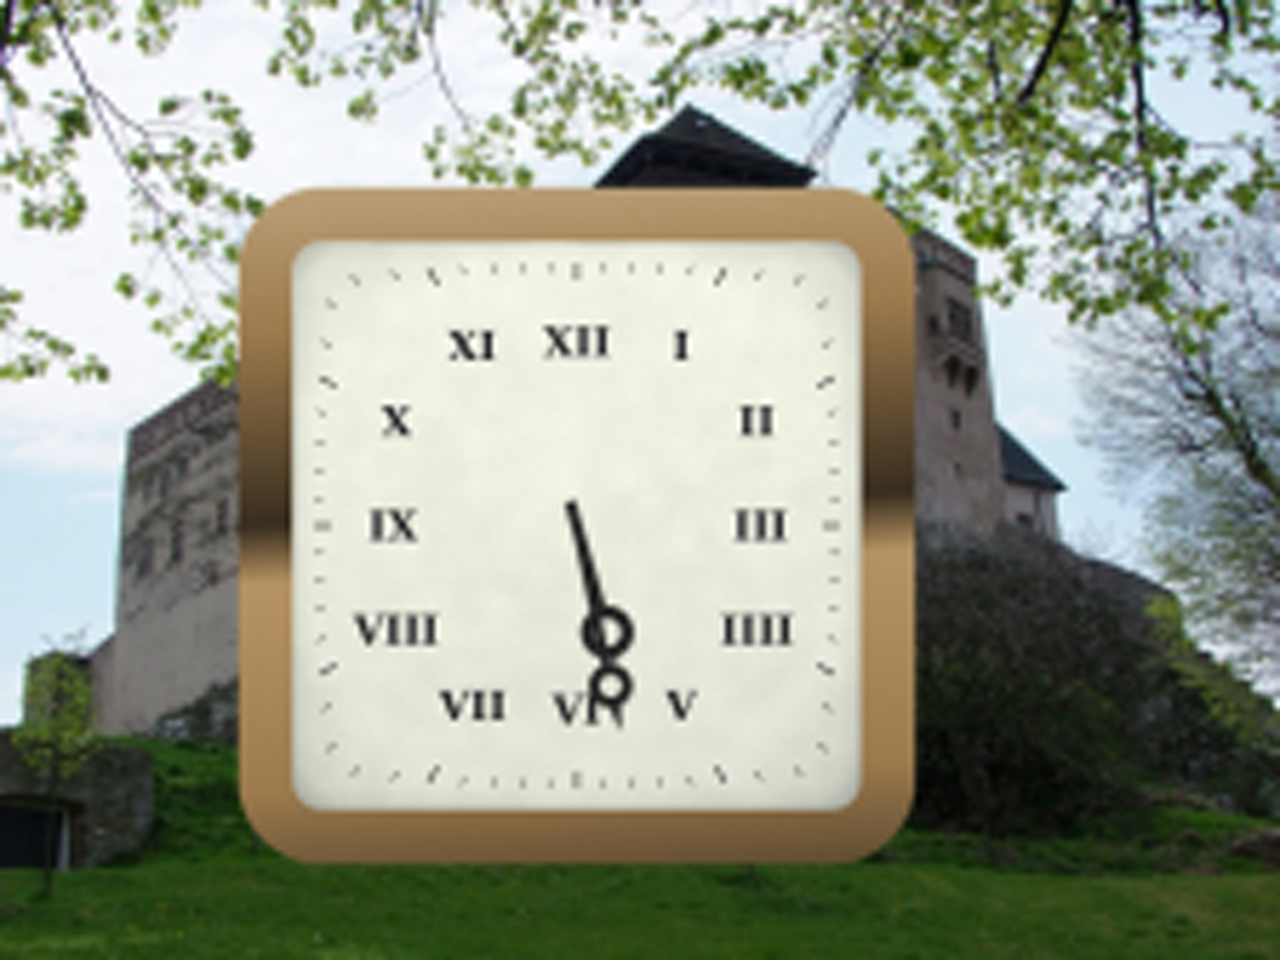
**5:28**
